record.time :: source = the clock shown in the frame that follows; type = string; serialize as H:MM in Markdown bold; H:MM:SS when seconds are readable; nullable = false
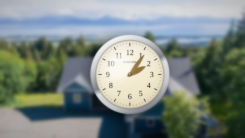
**2:06**
